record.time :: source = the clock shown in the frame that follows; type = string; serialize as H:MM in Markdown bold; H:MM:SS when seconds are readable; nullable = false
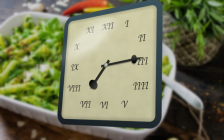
**7:14**
